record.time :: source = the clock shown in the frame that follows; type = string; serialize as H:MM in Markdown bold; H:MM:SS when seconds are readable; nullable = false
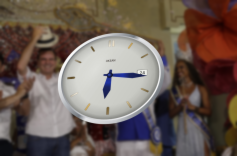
**6:16**
